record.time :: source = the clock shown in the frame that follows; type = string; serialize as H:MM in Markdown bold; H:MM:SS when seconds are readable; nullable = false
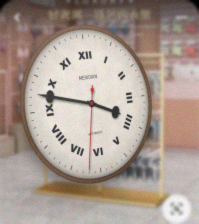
**3:47:32**
